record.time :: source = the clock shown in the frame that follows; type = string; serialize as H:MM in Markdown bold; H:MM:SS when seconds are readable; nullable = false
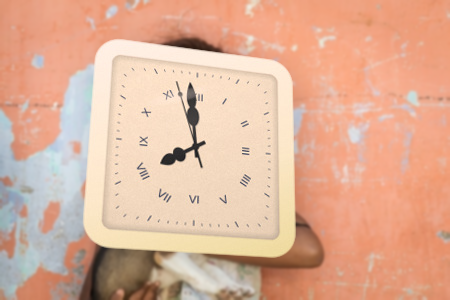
**7:58:57**
